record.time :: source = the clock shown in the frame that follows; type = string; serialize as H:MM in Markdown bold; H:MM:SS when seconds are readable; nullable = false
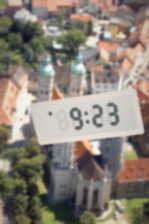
**9:23**
